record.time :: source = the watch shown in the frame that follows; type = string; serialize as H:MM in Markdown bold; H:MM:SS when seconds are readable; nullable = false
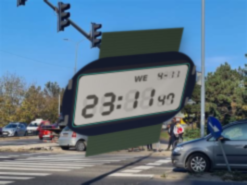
**23:11:47**
